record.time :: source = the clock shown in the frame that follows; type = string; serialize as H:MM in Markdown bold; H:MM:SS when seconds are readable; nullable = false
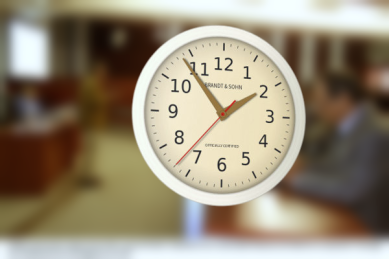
**1:53:37**
